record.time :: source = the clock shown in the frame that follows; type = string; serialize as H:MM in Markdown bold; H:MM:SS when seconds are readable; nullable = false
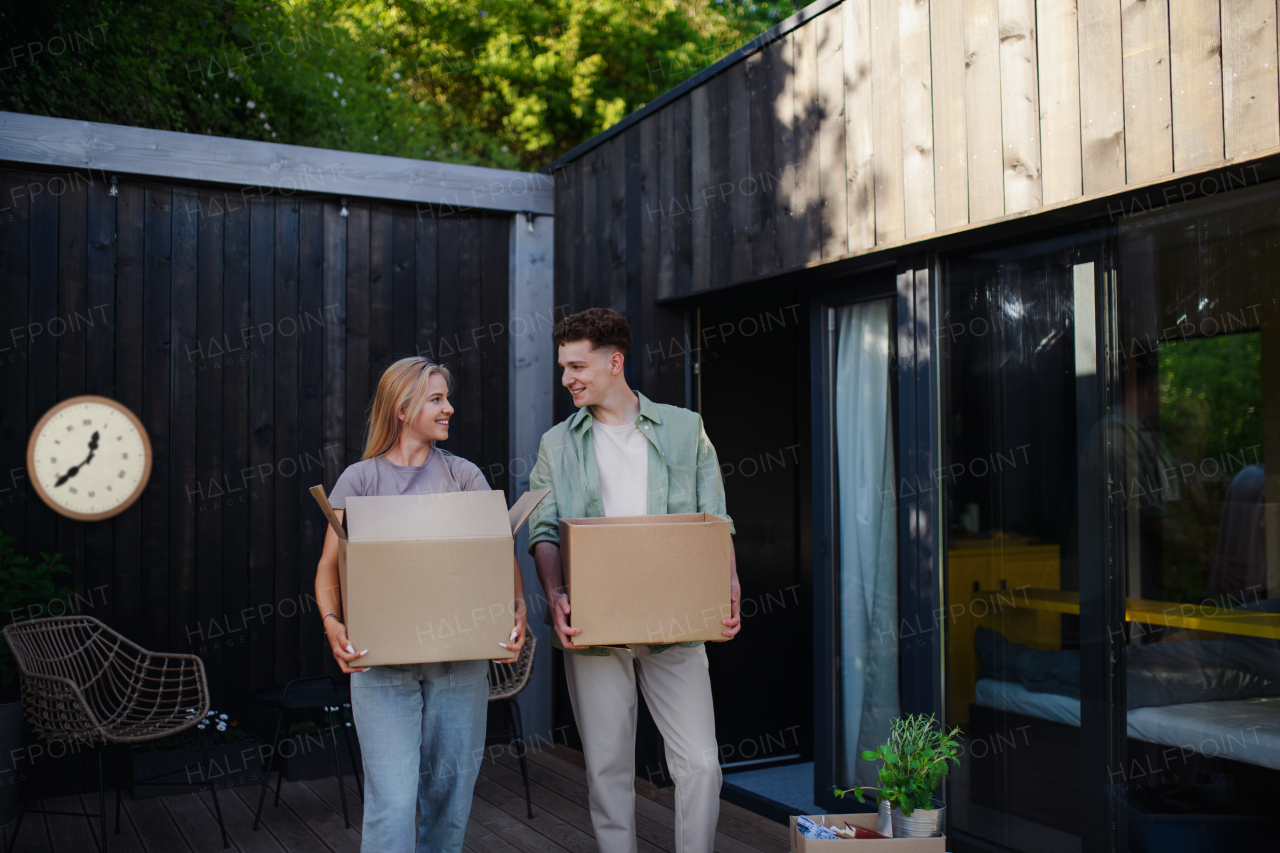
**12:39**
